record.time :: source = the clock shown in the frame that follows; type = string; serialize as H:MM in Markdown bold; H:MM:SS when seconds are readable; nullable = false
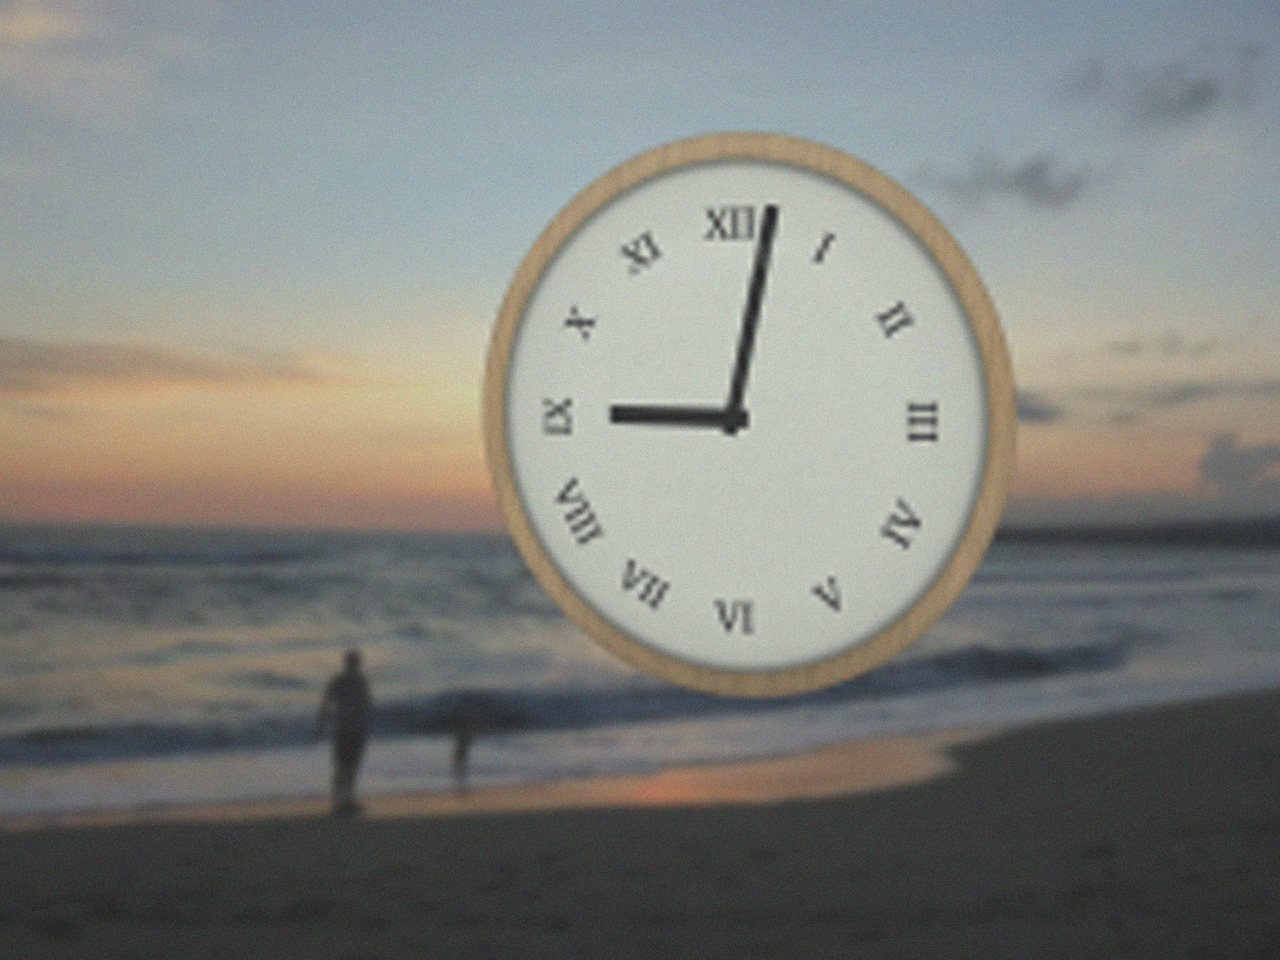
**9:02**
